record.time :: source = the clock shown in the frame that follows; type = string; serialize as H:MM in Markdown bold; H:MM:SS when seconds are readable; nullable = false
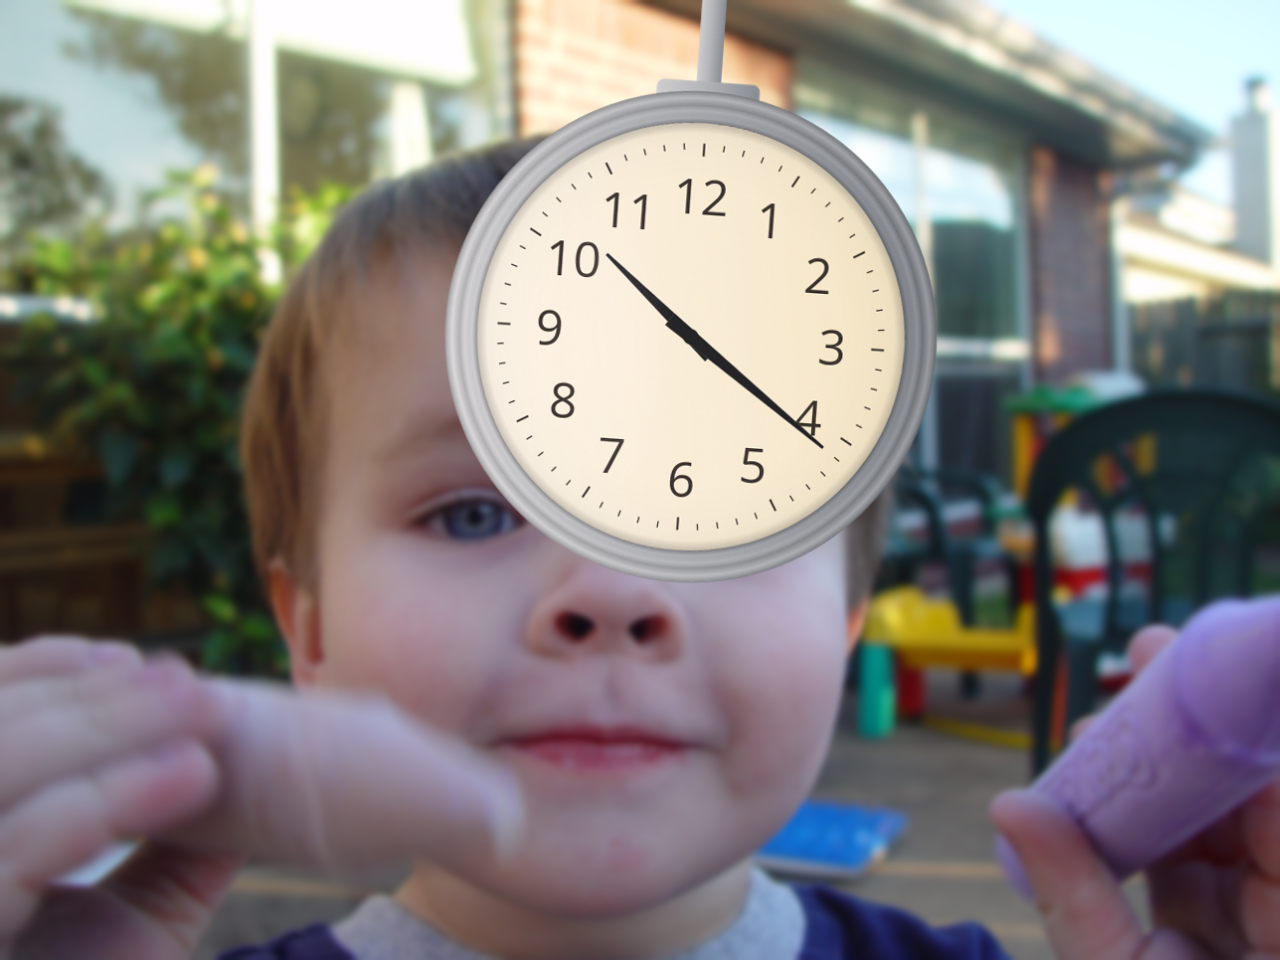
**10:21**
